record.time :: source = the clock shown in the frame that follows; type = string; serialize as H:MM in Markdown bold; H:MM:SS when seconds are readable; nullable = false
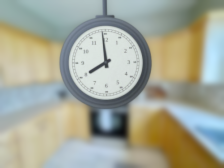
**7:59**
